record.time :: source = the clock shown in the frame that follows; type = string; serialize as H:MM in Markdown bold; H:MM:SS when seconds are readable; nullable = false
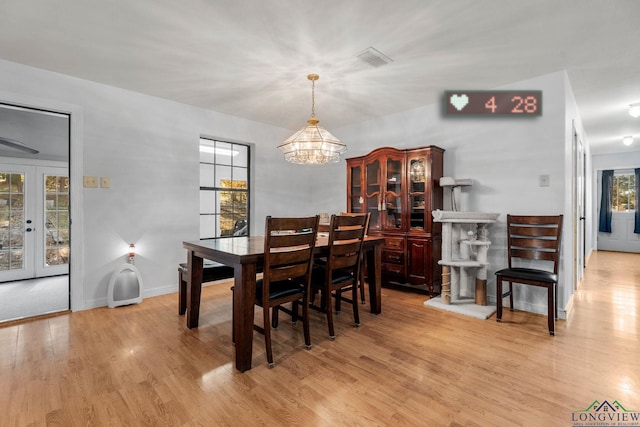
**4:28**
